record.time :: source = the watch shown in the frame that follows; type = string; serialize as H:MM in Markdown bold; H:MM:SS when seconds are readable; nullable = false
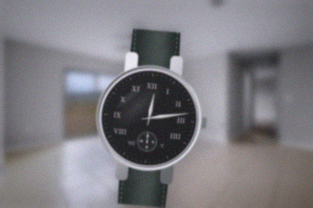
**12:13**
